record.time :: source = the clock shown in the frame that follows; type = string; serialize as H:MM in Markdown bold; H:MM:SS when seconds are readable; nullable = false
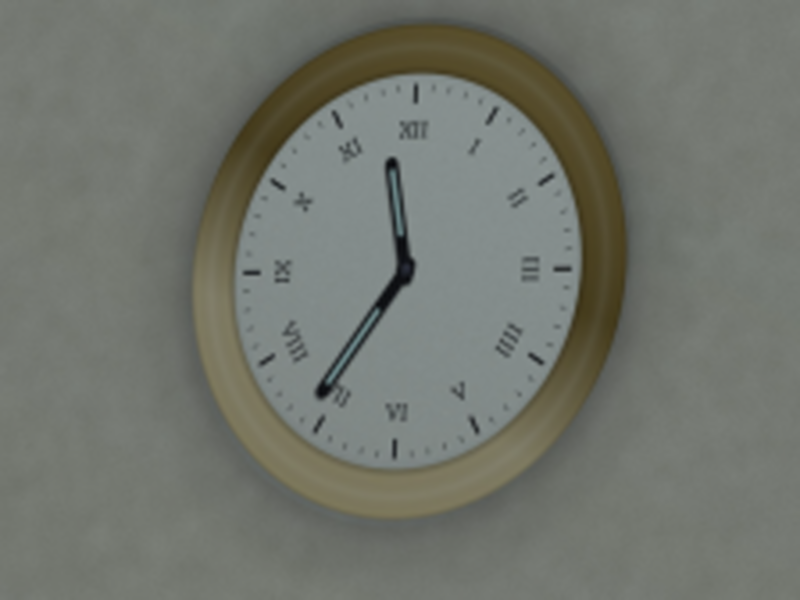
**11:36**
